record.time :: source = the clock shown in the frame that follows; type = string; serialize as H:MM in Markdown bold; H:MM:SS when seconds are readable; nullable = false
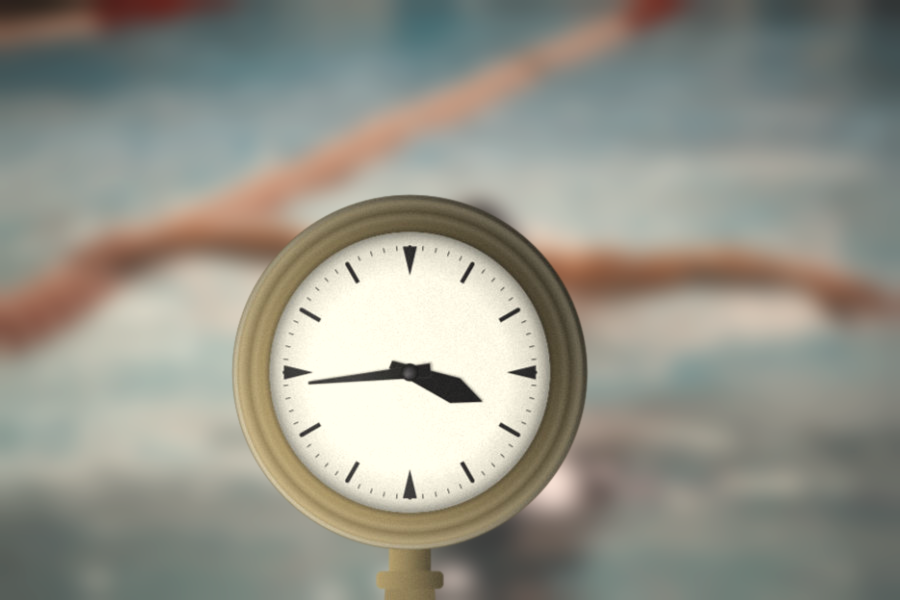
**3:44**
